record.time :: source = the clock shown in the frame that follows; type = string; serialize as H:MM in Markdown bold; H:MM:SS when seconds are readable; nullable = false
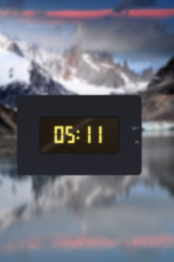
**5:11**
